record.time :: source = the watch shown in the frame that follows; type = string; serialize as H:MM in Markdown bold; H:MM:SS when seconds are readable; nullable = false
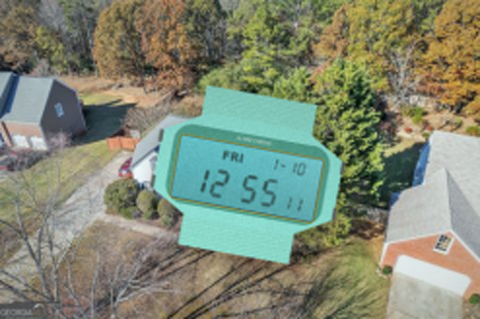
**12:55:11**
